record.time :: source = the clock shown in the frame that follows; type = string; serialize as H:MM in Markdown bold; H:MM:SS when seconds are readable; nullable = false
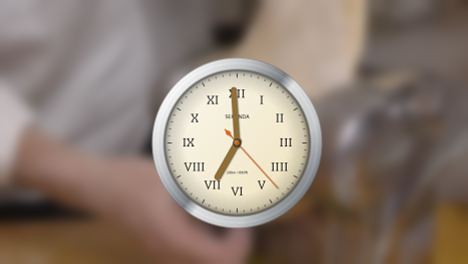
**6:59:23**
